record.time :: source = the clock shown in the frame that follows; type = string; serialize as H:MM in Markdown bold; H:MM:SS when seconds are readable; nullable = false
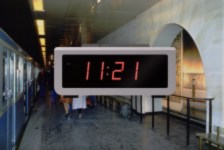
**11:21**
